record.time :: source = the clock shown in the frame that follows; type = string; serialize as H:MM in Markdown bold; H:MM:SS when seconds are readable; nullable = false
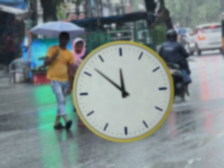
**11:52**
